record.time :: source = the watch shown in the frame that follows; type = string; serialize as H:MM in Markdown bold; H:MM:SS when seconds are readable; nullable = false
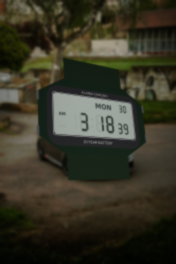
**3:18:39**
